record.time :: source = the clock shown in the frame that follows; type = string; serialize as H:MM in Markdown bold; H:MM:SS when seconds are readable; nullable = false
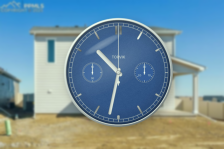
**10:32**
